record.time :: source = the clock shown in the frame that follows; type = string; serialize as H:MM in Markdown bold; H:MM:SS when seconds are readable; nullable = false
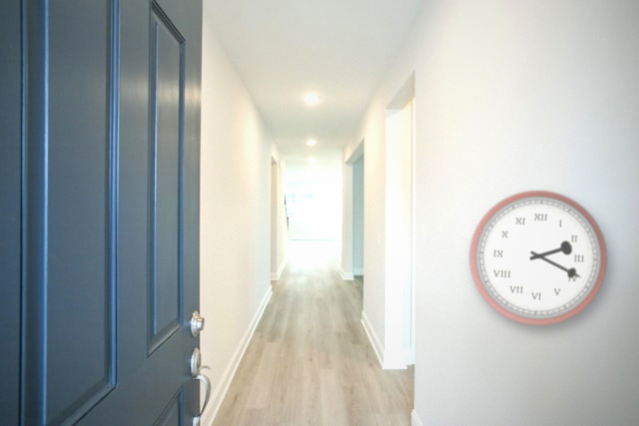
**2:19**
